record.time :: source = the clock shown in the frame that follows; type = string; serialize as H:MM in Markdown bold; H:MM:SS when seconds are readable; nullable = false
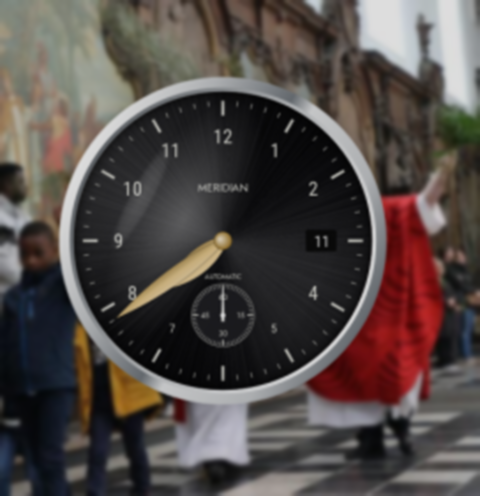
**7:39**
